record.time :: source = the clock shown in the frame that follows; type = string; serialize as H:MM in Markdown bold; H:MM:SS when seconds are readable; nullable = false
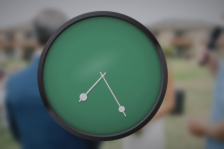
**7:25**
